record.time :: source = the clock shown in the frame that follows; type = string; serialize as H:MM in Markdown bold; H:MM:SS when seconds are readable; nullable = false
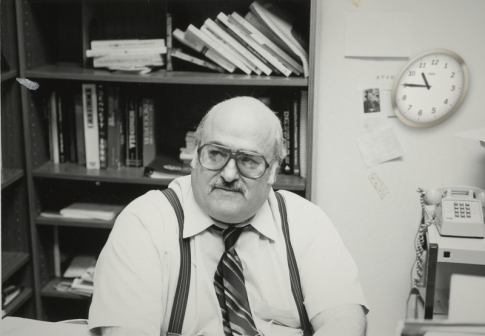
**10:45**
